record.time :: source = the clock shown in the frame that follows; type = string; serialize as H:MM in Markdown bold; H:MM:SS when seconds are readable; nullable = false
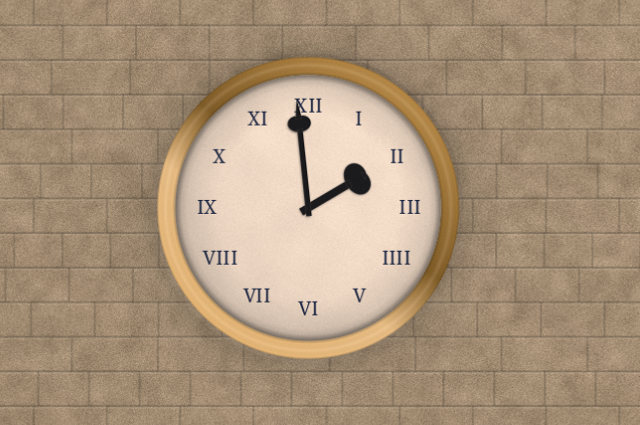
**1:59**
